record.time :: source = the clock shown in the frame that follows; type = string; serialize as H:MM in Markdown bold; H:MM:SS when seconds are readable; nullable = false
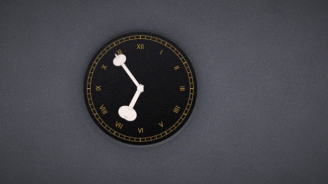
**6:54**
